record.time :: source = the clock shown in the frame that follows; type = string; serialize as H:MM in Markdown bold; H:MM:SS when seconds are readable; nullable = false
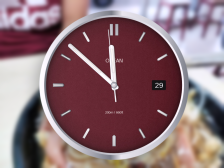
**11:51:59**
